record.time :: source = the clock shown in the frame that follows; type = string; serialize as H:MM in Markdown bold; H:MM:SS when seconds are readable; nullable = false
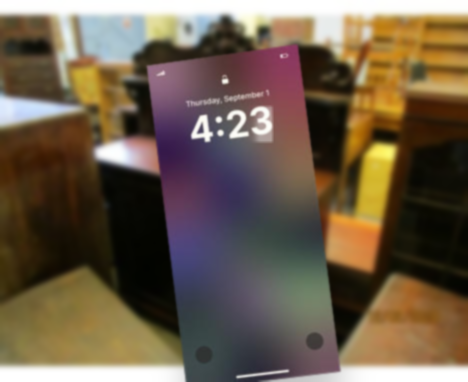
**4:23**
